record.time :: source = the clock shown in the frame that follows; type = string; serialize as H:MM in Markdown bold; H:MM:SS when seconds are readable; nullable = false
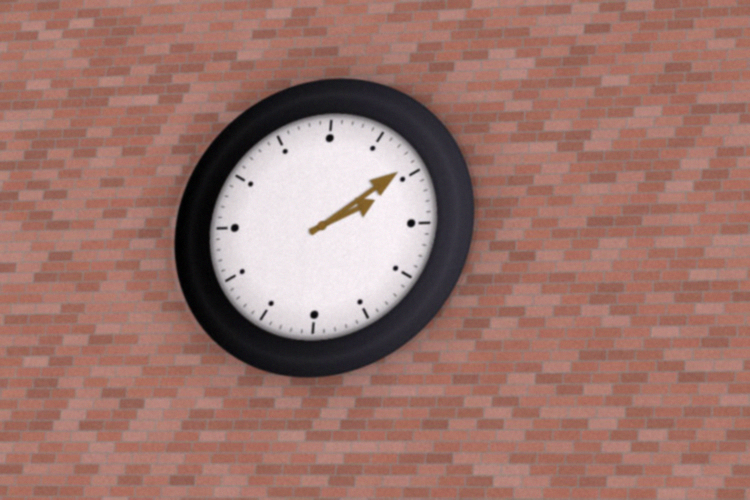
**2:09**
